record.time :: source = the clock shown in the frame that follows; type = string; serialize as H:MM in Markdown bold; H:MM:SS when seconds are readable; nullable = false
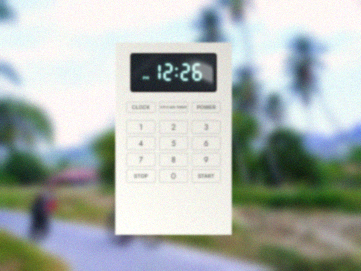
**12:26**
